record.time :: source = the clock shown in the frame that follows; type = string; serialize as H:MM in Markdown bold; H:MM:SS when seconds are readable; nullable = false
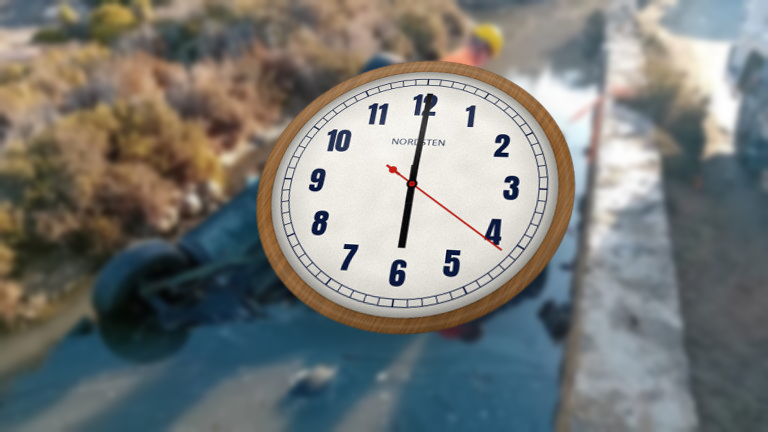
**6:00:21**
